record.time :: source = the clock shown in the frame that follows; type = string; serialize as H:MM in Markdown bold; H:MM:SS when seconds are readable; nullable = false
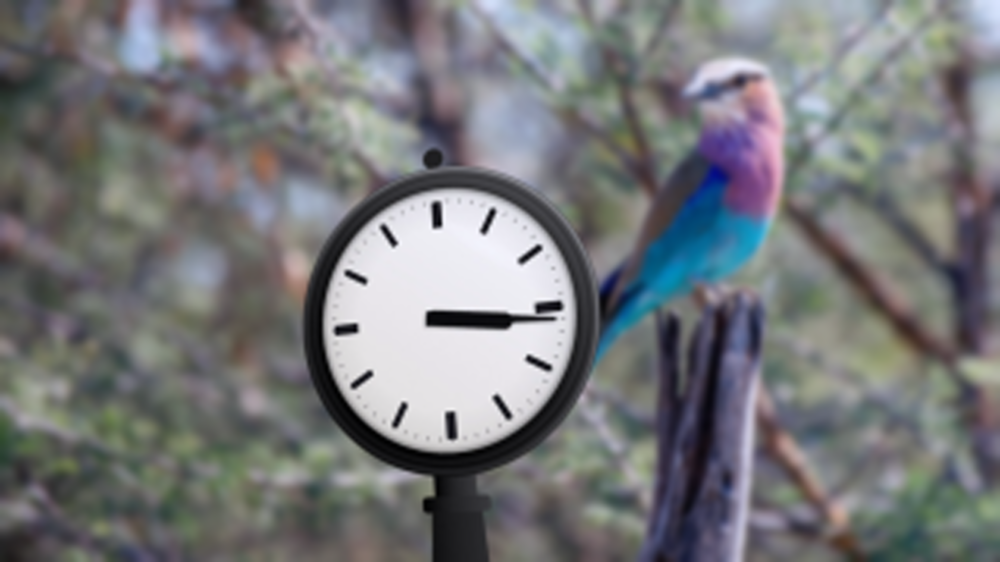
**3:16**
